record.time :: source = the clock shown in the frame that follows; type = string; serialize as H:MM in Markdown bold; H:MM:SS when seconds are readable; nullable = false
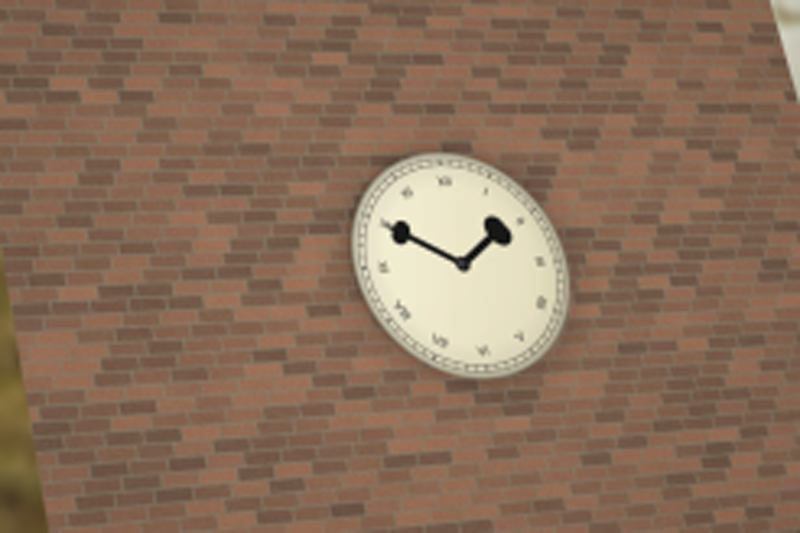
**1:50**
